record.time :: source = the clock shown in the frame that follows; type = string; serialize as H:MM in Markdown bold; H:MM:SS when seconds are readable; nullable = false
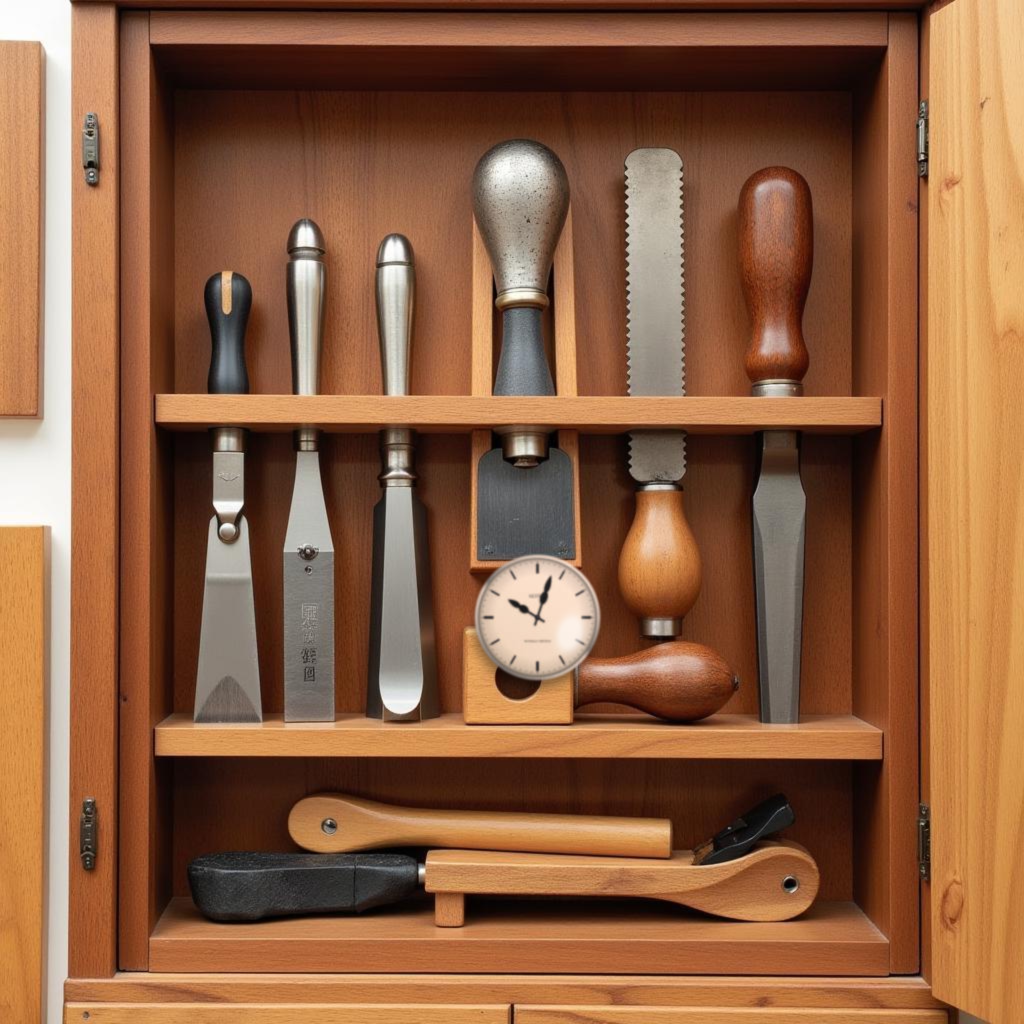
**10:03**
